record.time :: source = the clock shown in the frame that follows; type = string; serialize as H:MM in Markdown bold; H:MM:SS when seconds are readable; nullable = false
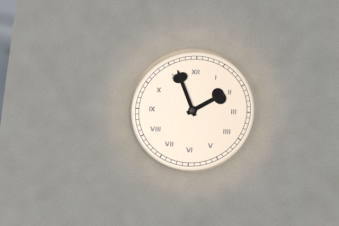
**1:56**
